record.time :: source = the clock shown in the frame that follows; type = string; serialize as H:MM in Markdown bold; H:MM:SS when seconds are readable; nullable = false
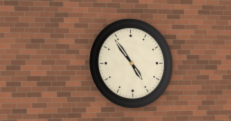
**4:54**
